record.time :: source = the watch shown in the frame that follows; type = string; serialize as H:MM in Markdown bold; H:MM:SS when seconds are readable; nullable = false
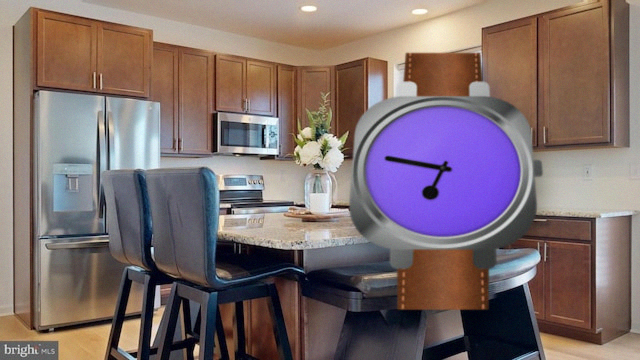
**6:47**
